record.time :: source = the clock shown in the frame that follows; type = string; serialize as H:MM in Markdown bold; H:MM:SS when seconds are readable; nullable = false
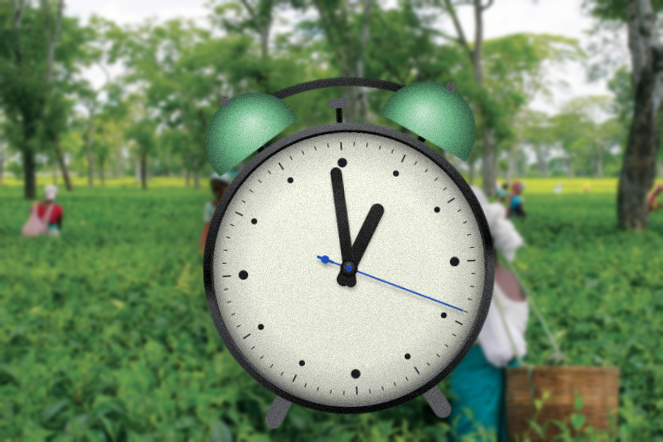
**12:59:19**
